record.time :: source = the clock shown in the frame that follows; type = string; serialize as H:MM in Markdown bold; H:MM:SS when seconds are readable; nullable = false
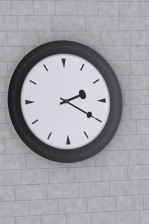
**2:20**
